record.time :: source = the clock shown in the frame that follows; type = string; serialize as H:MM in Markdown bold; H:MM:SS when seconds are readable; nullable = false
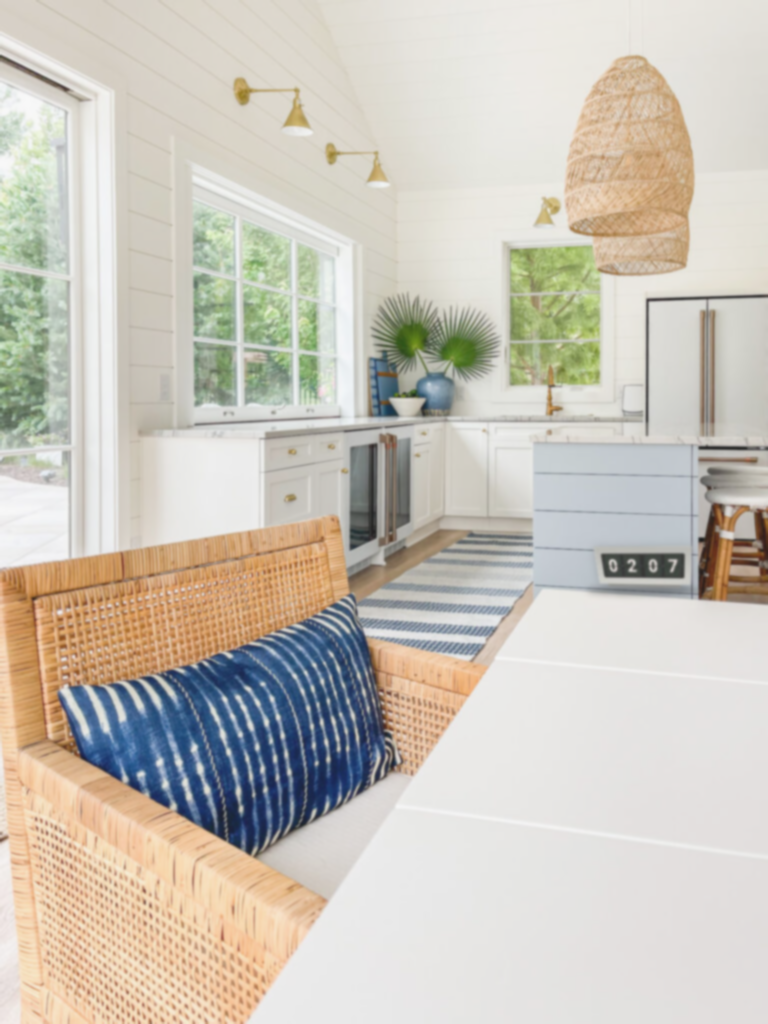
**2:07**
